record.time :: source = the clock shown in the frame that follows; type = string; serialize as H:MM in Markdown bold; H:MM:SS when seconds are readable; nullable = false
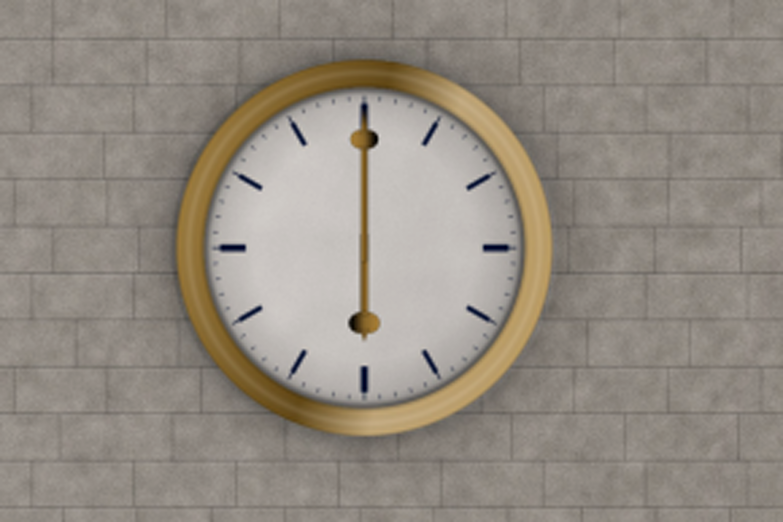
**6:00**
